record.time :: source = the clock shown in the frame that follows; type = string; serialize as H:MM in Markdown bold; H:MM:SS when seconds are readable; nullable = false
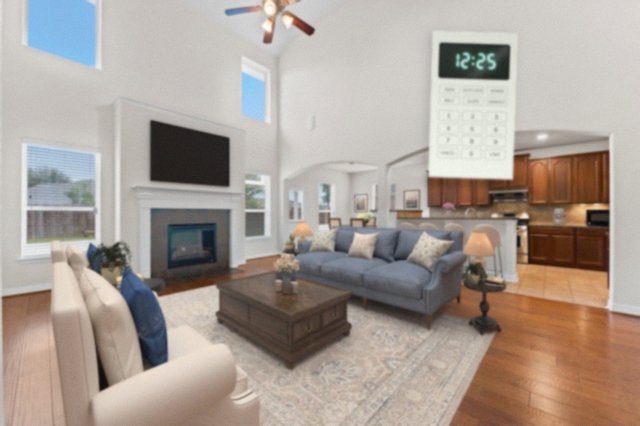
**12:25**
